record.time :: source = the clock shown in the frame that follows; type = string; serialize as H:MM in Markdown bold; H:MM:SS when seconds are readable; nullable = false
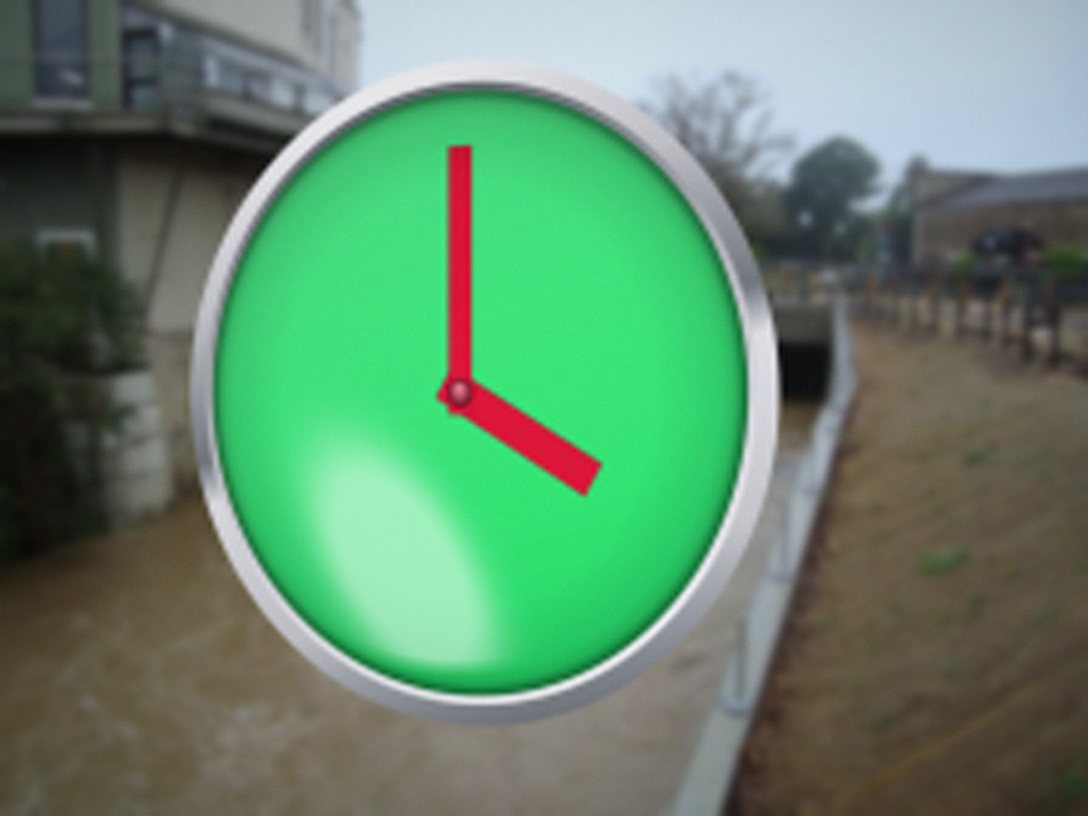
**4:00**
